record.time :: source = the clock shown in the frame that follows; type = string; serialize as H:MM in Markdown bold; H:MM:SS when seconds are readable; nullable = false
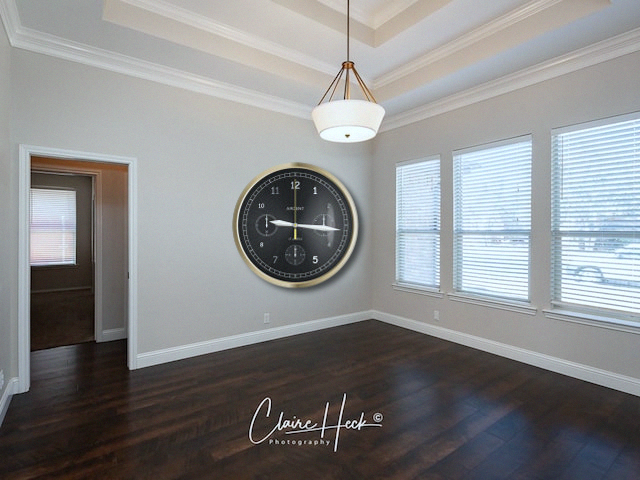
**9:16**
